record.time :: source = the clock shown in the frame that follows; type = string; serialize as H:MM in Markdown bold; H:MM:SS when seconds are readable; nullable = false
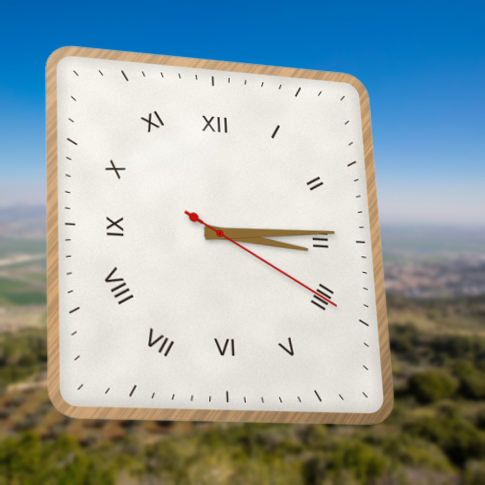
**3:14:20**
